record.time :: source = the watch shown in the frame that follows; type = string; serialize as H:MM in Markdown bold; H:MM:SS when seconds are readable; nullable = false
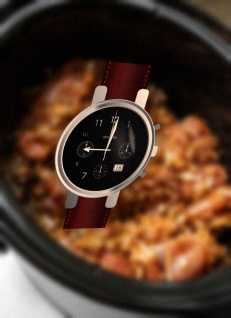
**9:01**
